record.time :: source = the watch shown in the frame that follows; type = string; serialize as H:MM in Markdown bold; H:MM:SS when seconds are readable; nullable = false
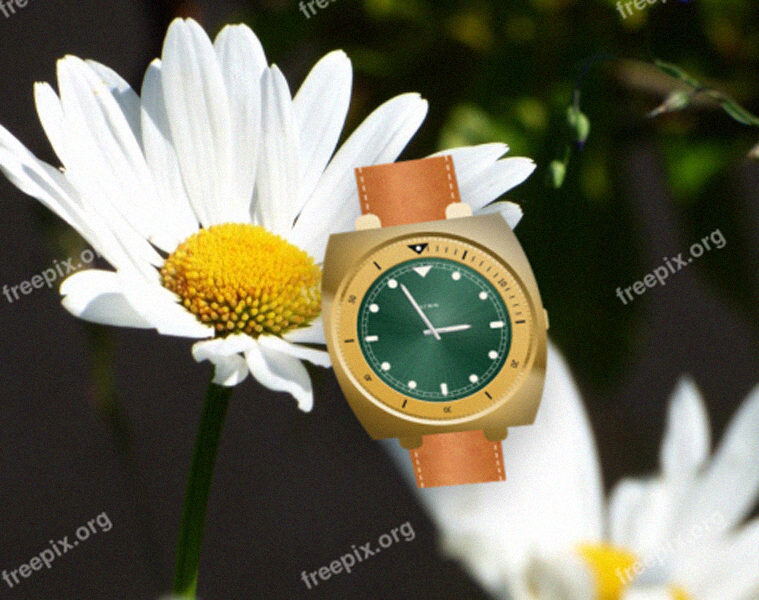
**2:56**
